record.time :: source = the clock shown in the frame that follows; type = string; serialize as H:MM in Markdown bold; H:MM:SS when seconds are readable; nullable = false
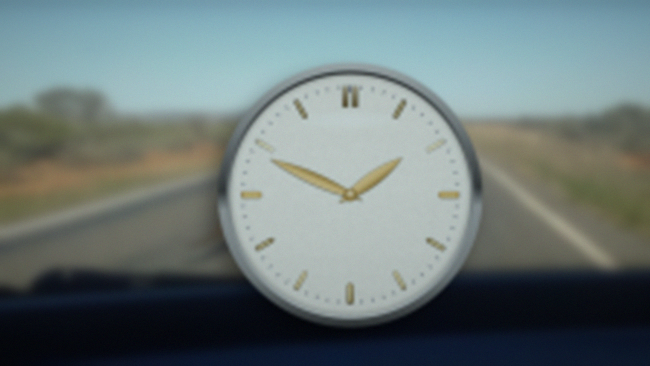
**1:49**
